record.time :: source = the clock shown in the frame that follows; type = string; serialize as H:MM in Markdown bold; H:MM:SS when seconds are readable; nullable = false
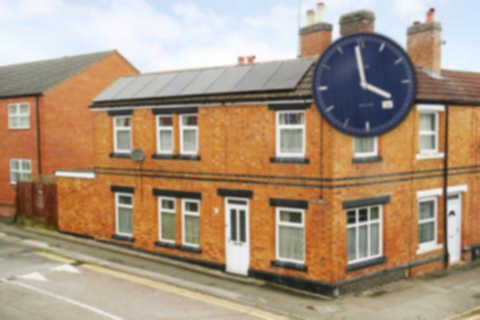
**3:59**
